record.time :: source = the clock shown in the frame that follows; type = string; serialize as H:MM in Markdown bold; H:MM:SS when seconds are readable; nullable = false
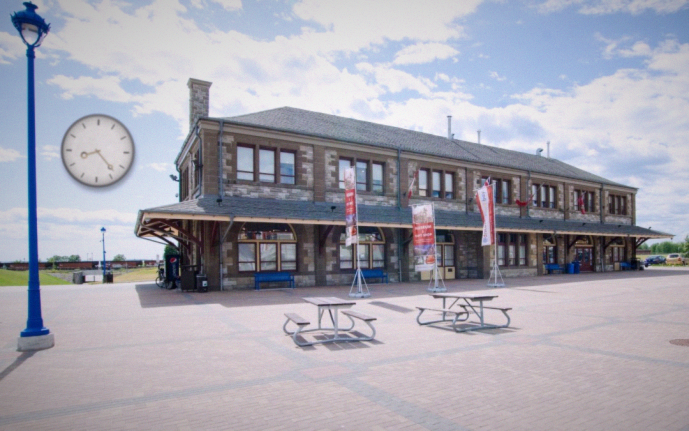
**8:23**
